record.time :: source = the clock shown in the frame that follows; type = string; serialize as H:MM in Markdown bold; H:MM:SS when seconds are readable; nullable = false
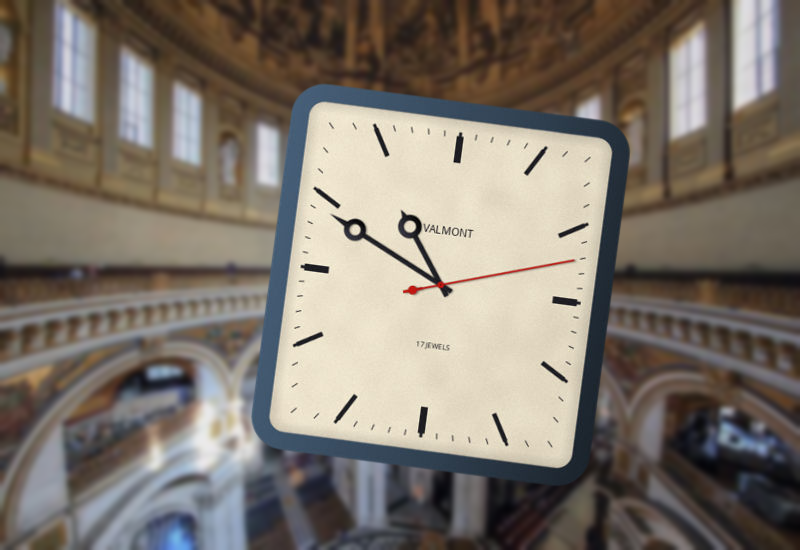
**10:49:12**
